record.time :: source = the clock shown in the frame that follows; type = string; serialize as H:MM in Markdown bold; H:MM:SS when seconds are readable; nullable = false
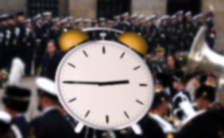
**2:45**
